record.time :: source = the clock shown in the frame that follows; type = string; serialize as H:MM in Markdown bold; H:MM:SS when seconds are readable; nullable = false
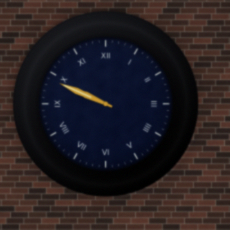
**9:49**
